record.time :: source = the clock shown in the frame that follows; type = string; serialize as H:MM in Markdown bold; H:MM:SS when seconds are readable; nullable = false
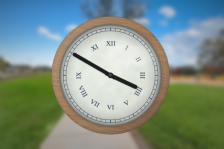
**3:50**
